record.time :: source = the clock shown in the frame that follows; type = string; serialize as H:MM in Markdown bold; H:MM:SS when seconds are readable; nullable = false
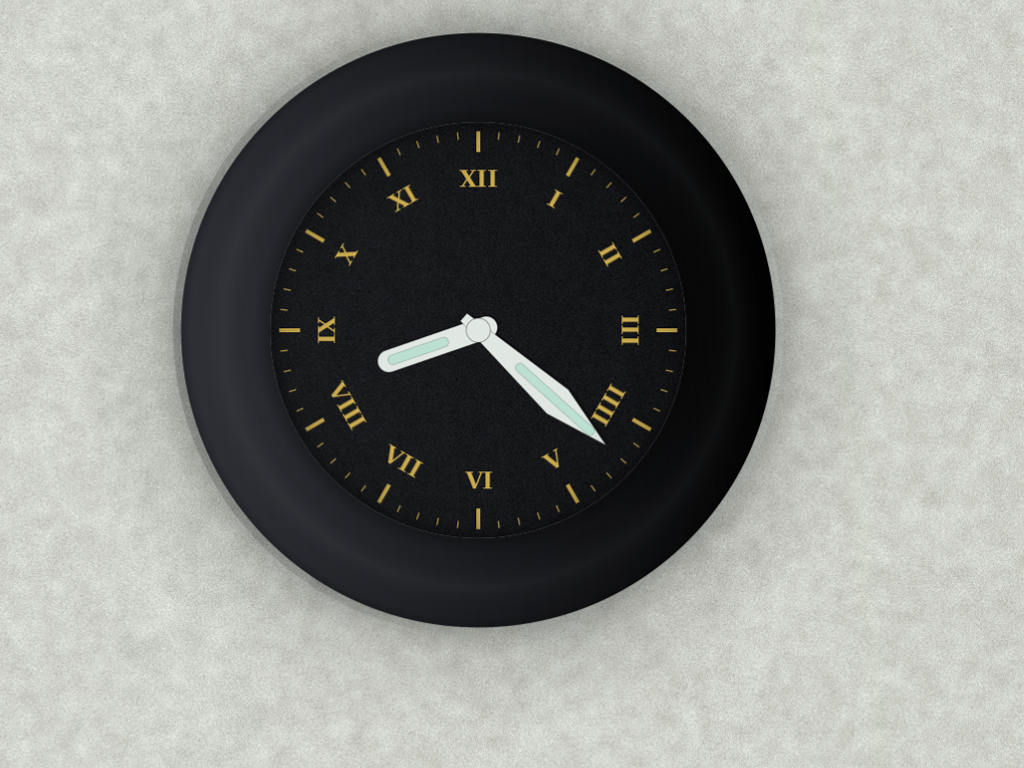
**8:22**
